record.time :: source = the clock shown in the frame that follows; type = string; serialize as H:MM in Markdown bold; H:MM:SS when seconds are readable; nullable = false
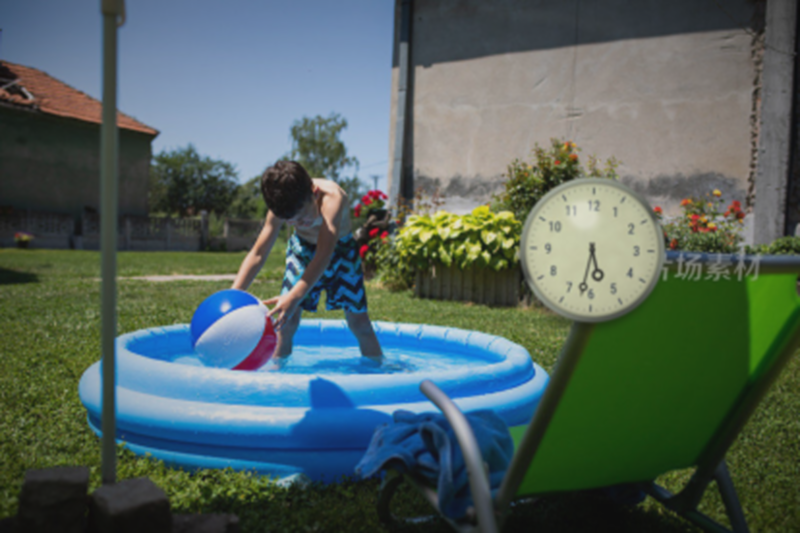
**5:32**
